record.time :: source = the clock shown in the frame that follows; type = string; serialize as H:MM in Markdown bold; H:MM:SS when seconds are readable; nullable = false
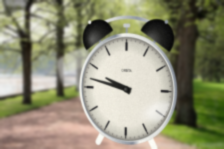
**9:47**
